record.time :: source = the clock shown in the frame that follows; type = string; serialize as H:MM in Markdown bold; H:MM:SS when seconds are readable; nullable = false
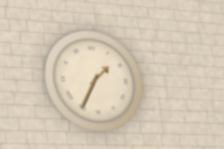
**1:35**
